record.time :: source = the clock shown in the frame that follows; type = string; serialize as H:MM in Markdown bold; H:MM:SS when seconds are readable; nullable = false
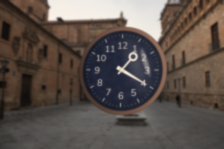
**1:20**
